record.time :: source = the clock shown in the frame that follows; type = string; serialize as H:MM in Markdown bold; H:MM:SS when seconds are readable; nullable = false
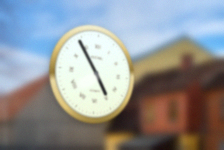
**4:54**
